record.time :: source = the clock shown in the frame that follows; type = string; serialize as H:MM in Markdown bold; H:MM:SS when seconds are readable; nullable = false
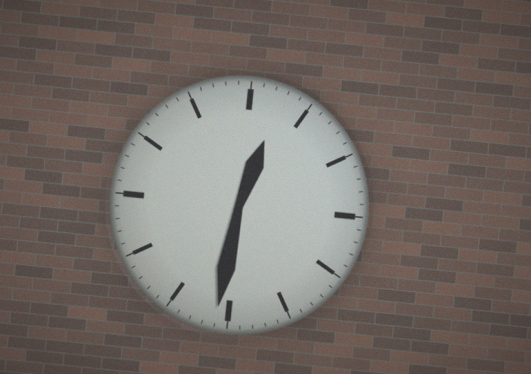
**12:31**
